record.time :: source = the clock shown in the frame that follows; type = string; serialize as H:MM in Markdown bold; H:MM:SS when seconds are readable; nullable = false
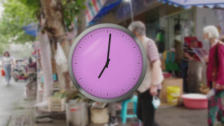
**7:01**
